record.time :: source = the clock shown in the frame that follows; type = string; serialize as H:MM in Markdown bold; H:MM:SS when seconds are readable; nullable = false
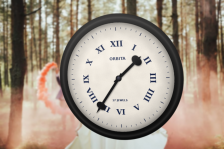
**1:36**
